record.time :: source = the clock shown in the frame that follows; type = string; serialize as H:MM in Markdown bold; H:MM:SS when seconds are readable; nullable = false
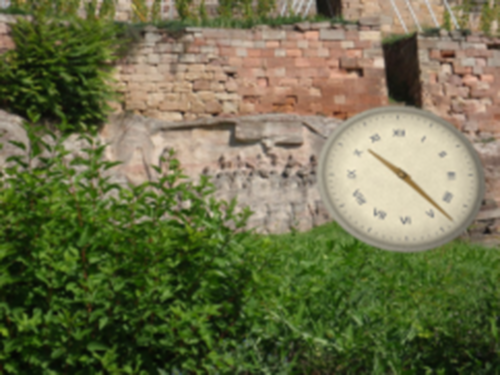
**10:23**
